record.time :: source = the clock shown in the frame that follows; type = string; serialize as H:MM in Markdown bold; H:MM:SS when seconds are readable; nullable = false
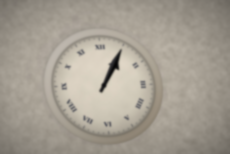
**1:05**
